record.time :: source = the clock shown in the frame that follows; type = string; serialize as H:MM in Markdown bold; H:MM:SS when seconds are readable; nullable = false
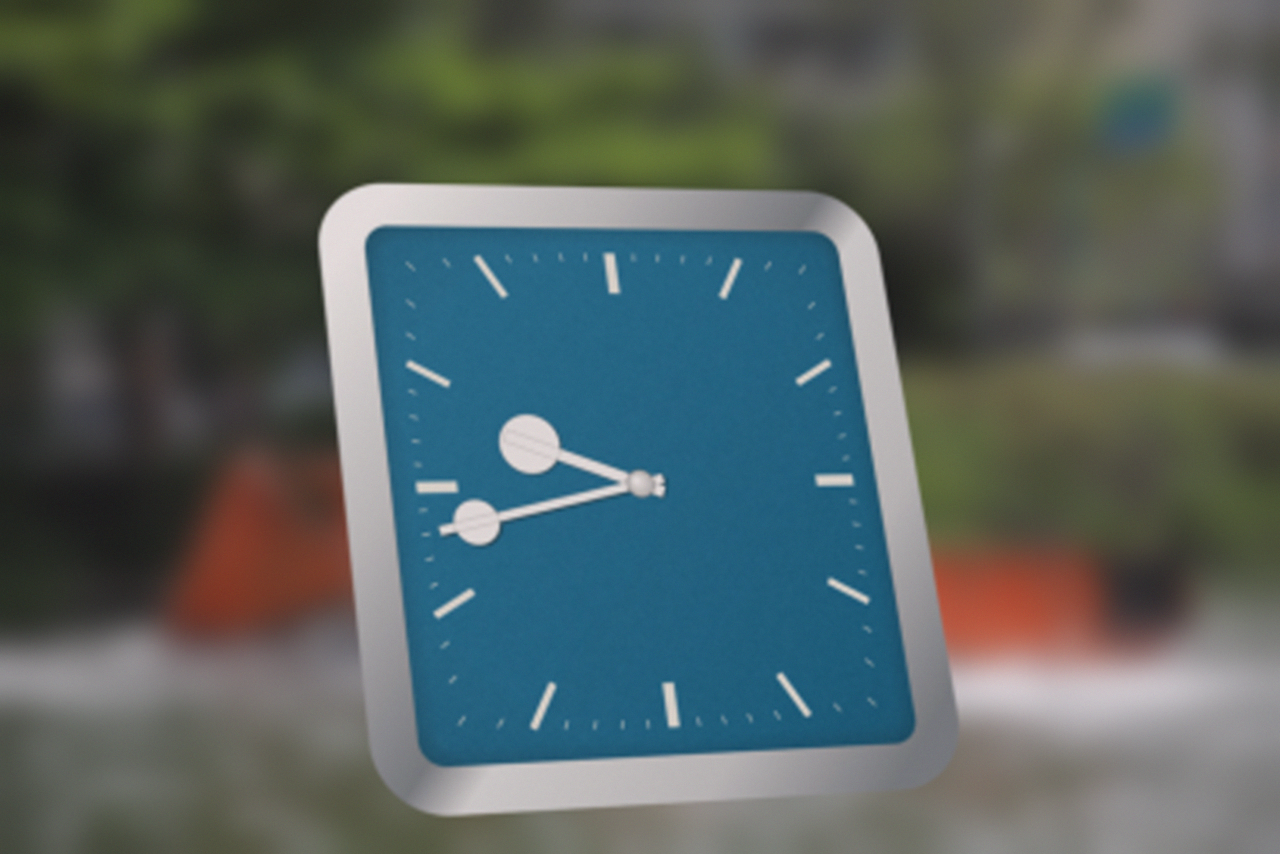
**9:43**
